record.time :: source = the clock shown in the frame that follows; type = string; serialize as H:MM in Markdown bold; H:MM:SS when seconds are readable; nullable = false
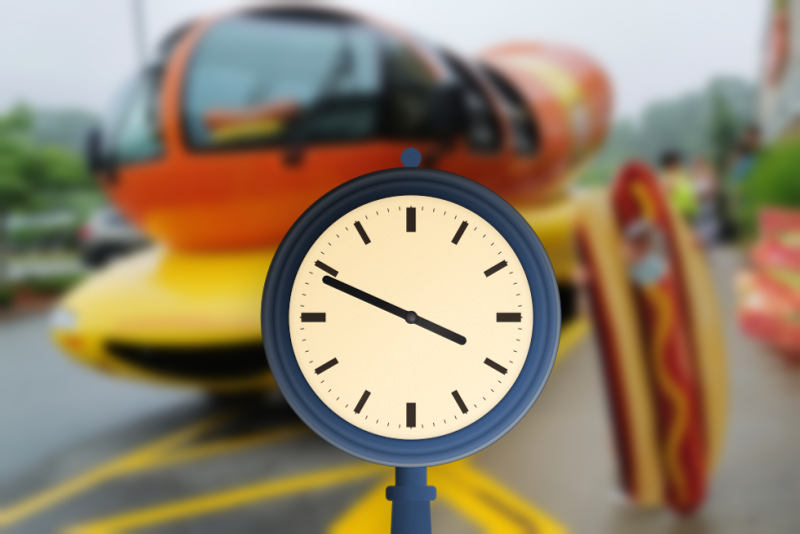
**3:49**
